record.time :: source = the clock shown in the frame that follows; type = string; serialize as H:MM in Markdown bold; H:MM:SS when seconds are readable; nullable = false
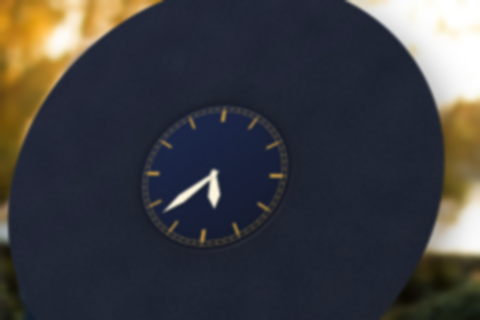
**5:38**
